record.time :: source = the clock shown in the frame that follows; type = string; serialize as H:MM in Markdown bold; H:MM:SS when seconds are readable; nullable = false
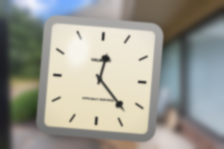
**12:23**
